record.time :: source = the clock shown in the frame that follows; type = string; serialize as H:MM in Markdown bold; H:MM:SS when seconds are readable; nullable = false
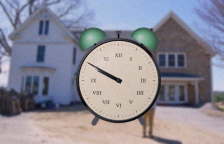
**9:50**
